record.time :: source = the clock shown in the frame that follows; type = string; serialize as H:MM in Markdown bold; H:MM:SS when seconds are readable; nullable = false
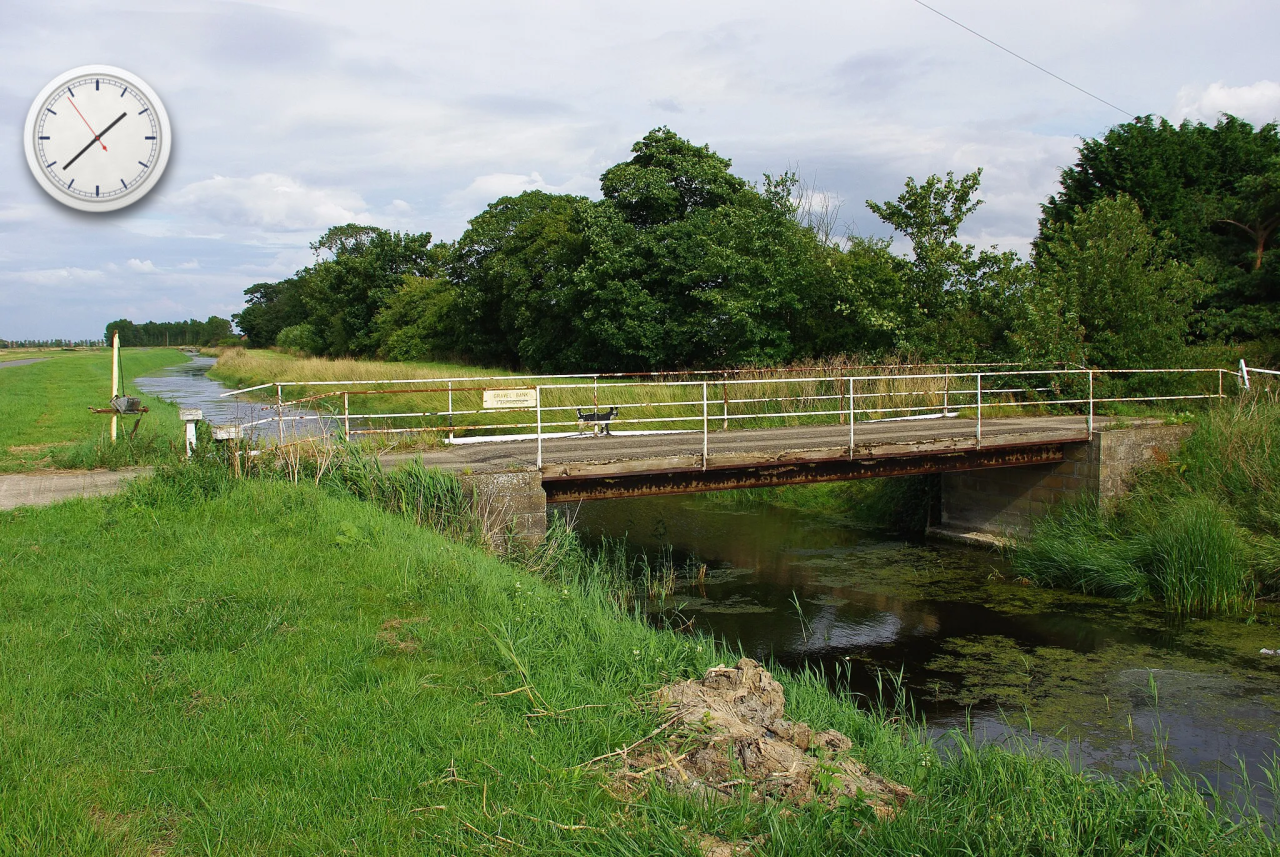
**1:37:54**
